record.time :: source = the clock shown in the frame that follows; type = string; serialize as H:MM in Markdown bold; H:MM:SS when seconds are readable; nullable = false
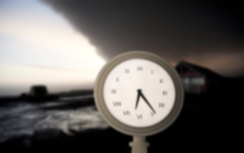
**6:24**
